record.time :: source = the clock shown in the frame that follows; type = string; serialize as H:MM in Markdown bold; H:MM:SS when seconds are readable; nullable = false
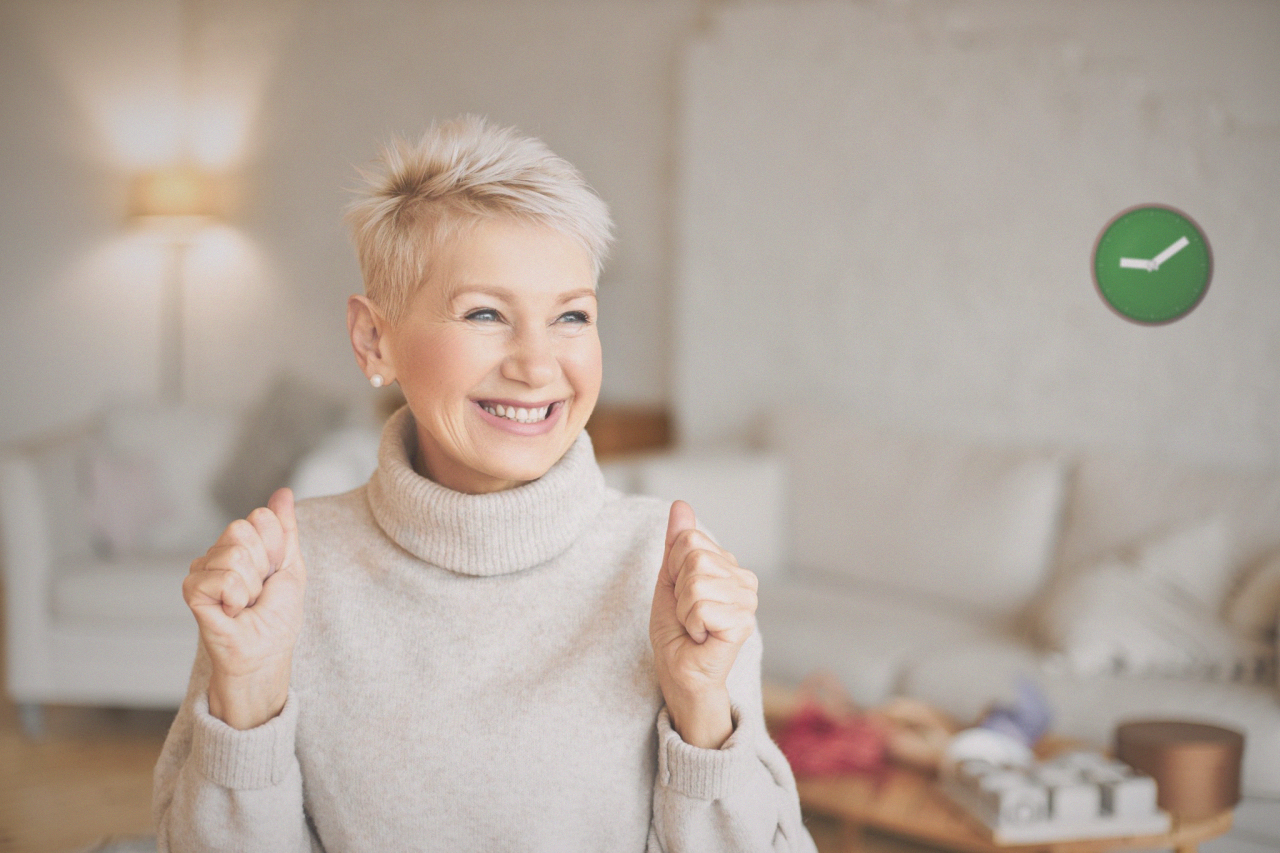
**9:09**
